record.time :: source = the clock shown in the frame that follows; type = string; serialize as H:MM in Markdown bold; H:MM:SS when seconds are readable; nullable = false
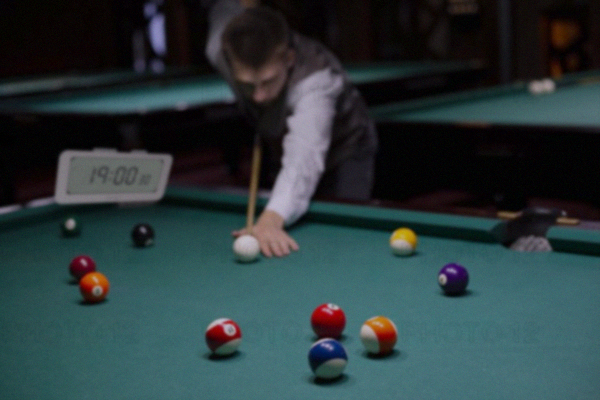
**19:00**
